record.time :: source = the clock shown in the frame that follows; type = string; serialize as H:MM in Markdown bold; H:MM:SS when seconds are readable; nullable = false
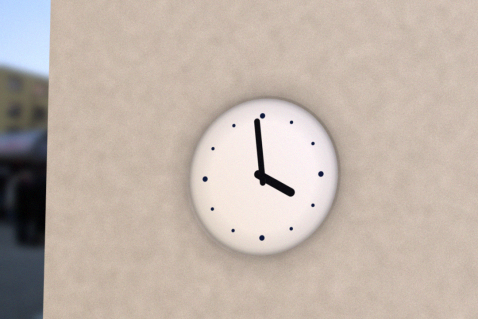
**3:59**
